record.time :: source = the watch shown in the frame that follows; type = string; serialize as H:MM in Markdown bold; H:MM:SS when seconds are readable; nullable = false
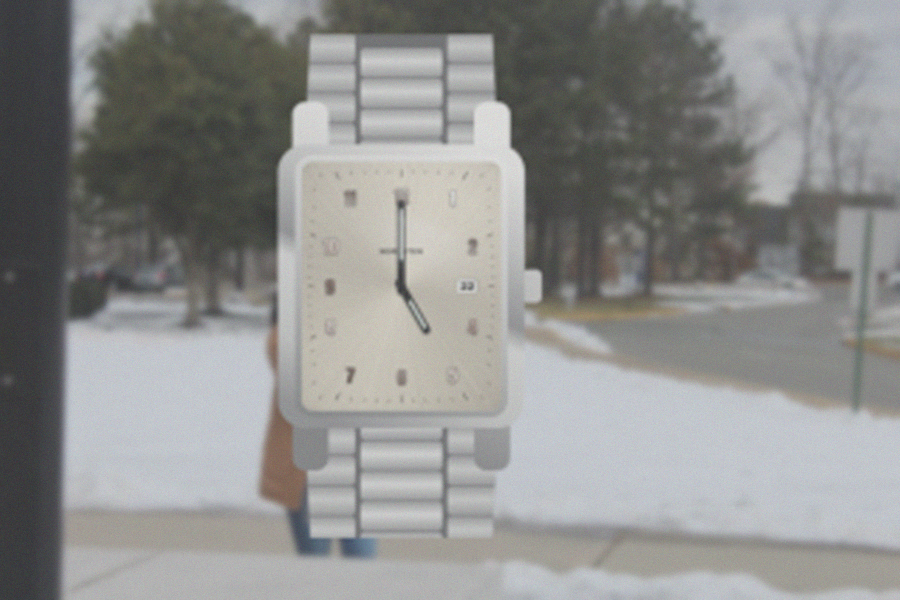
**5:00**
